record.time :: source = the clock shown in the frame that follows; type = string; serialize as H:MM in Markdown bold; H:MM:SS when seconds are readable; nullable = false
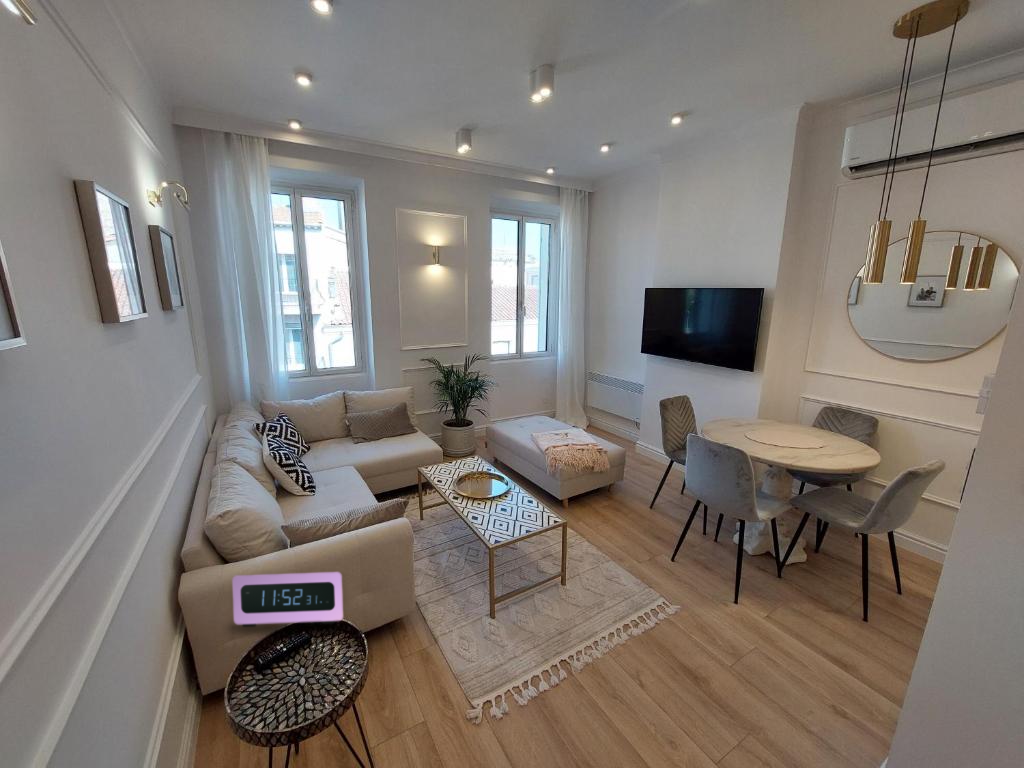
**11:52**
